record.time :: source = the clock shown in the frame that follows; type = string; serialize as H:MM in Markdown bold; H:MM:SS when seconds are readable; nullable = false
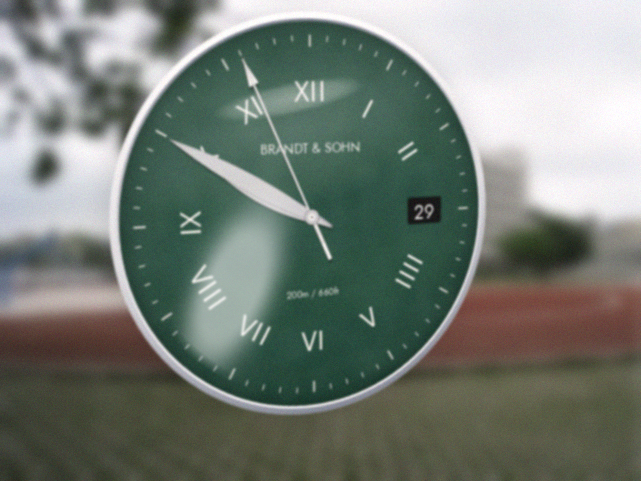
**9:49:56**
